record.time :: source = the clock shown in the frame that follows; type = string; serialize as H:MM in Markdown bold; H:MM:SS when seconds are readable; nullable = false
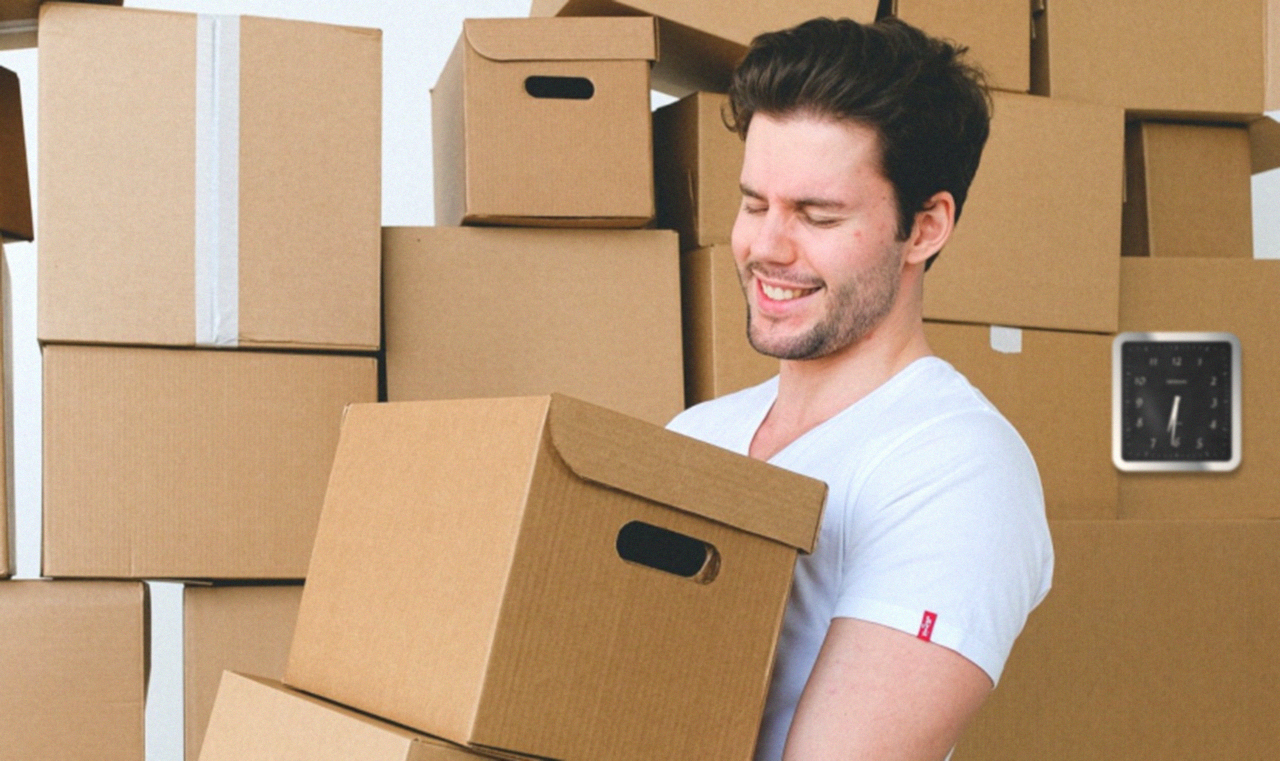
**6:31**
